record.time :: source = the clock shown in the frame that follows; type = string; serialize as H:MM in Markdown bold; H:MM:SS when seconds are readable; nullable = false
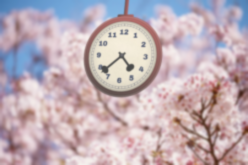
**4:38**
